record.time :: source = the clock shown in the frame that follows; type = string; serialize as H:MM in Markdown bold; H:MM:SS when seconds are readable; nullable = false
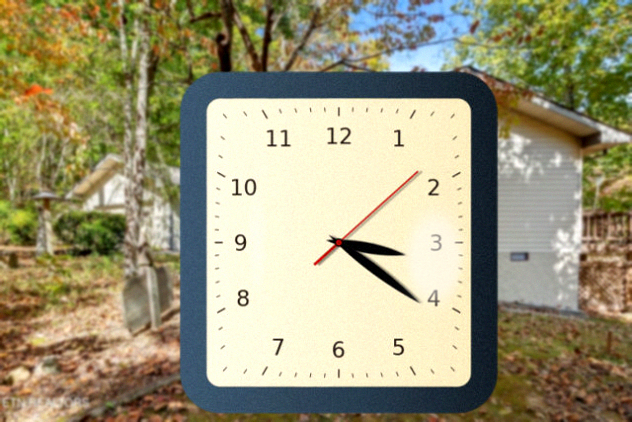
**3:21:08**
